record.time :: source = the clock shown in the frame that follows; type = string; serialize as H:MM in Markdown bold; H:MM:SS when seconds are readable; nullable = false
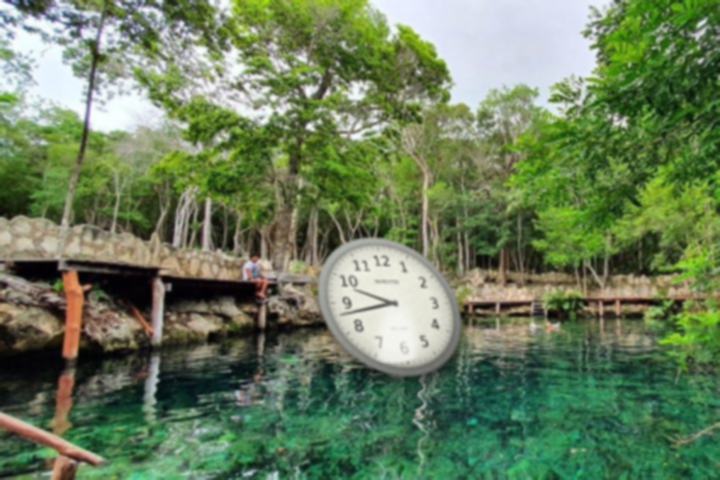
**9:43**
